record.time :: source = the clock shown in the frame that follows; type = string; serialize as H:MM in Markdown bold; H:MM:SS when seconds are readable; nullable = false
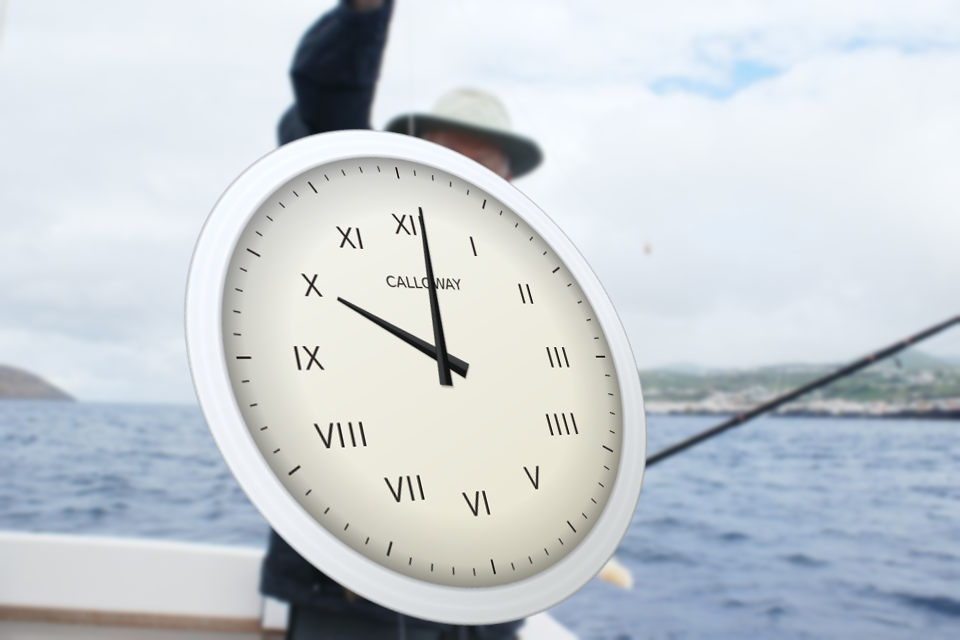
**10:01**
